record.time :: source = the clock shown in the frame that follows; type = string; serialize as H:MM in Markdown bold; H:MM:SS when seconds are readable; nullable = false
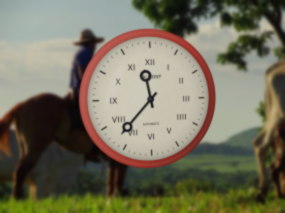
**11:37**
